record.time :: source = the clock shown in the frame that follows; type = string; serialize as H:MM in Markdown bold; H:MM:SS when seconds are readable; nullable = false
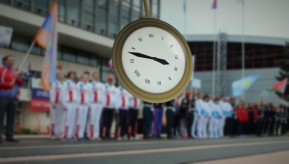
**3:48**
